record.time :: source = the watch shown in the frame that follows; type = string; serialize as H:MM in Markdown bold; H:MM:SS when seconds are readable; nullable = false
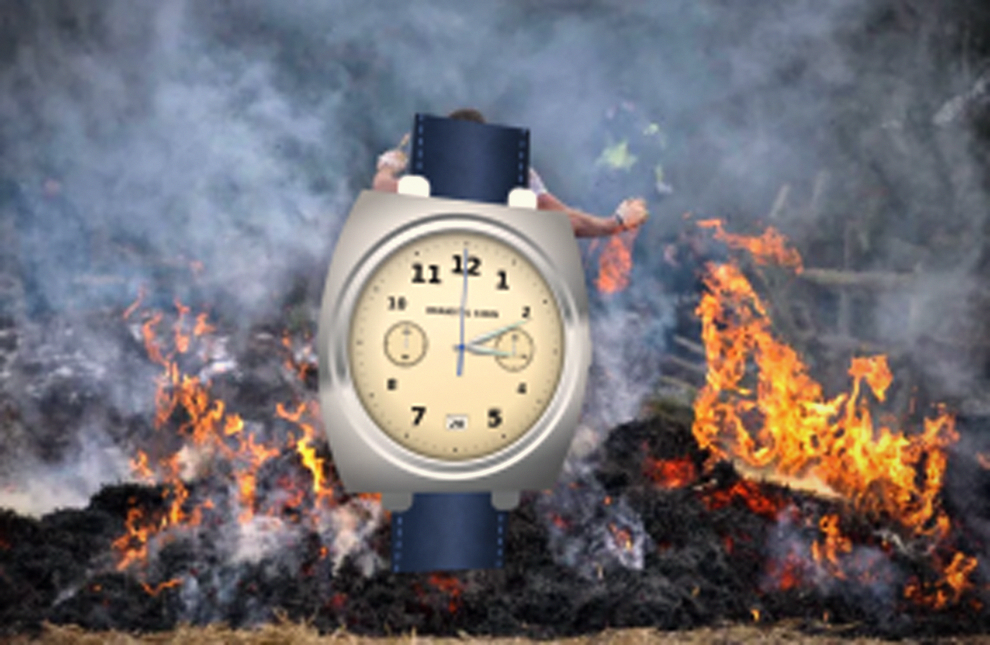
**3:11**
